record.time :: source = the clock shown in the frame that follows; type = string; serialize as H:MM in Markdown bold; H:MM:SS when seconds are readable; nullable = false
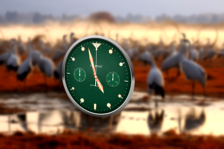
**4:57**
